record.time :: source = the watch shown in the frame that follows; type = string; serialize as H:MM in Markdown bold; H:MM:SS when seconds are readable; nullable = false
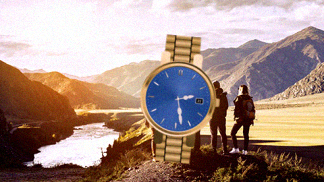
**2:28**
